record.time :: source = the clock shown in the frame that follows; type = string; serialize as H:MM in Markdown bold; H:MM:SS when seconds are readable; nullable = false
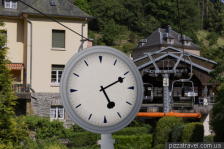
**5:11**
